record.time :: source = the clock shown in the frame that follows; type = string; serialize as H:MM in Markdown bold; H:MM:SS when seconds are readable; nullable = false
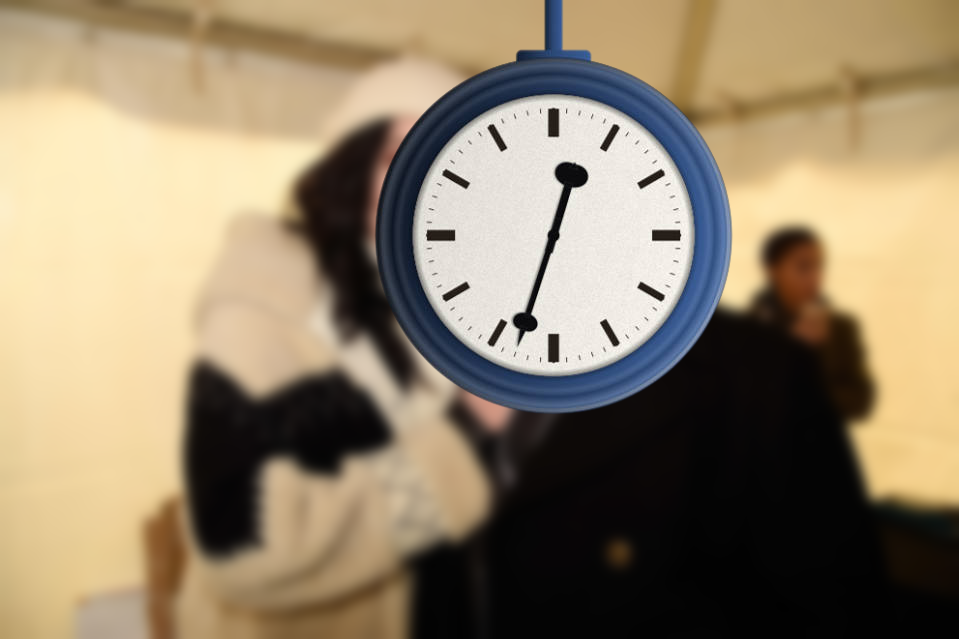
**12:33**
